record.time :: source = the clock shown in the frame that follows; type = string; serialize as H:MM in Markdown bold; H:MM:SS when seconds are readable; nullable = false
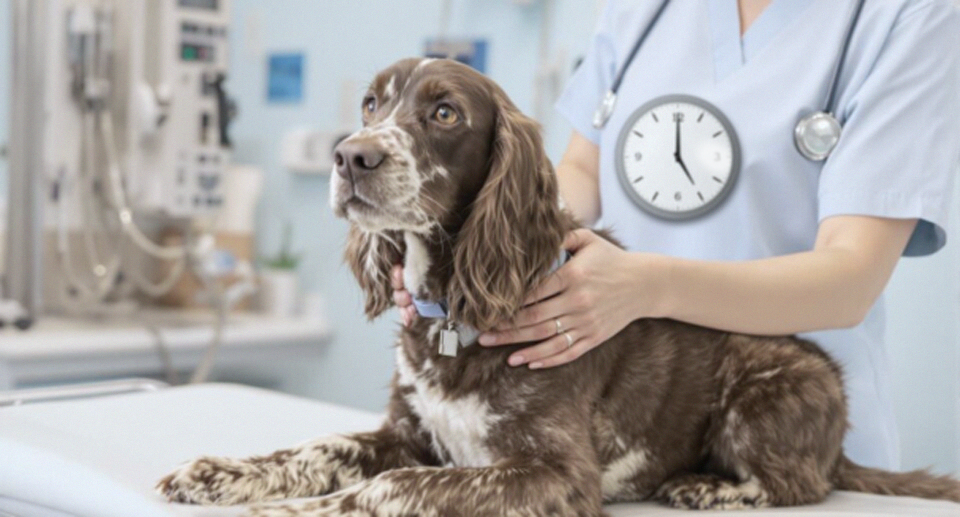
**5:00**
